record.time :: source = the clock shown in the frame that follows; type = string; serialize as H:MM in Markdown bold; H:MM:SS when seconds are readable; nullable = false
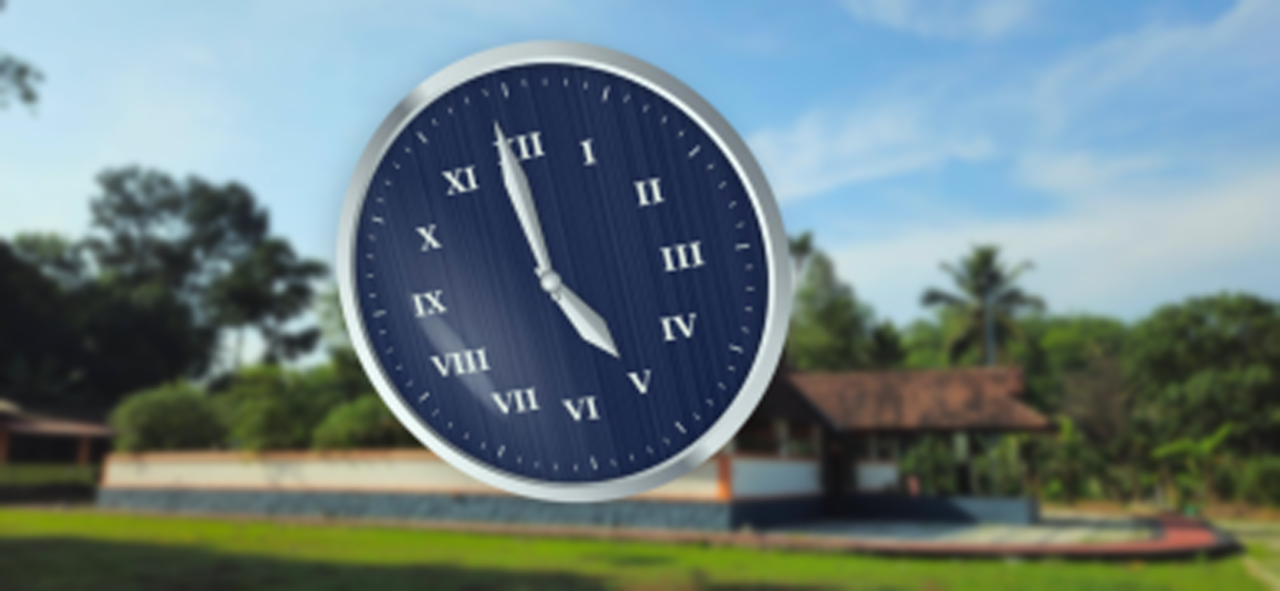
**4:59**
